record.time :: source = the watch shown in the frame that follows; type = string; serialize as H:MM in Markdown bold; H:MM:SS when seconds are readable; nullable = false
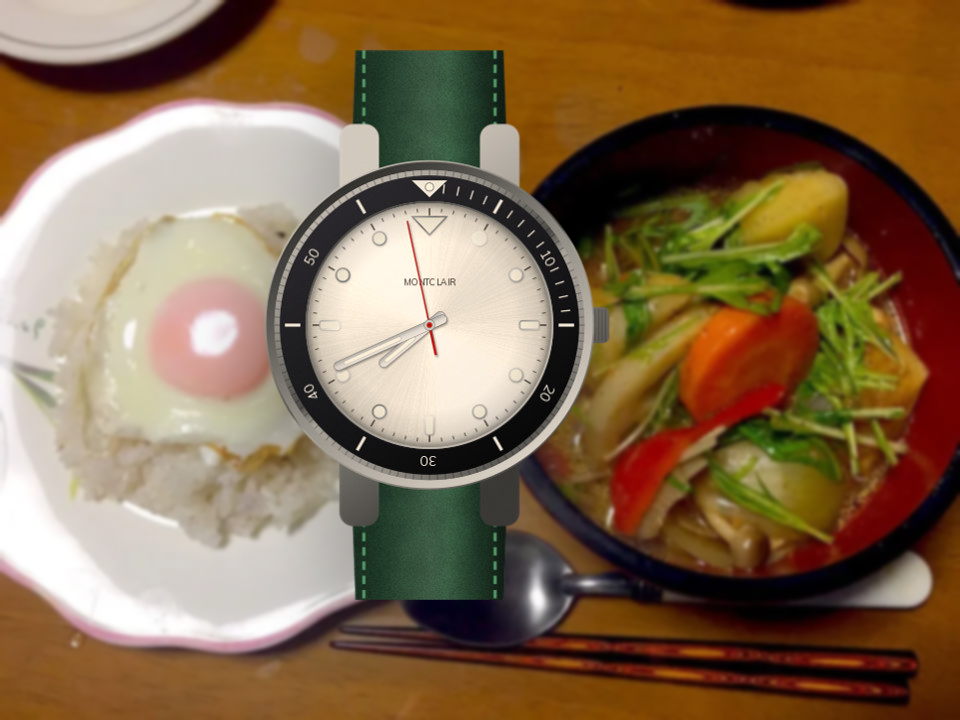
**7:40:58**
